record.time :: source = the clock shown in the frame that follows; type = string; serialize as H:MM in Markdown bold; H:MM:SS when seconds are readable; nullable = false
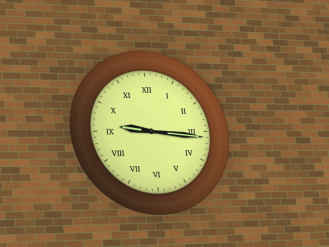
**9:16**
